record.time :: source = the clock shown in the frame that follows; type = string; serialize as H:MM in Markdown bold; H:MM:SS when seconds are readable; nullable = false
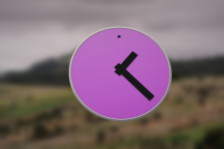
**1:23**
